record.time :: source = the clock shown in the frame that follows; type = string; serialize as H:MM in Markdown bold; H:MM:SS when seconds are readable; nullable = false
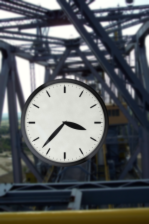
**3:37**
